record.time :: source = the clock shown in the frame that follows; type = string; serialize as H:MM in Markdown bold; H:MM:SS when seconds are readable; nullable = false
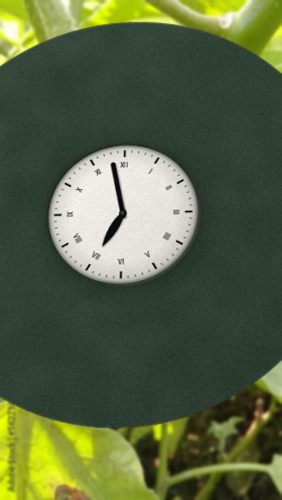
**6:58**
